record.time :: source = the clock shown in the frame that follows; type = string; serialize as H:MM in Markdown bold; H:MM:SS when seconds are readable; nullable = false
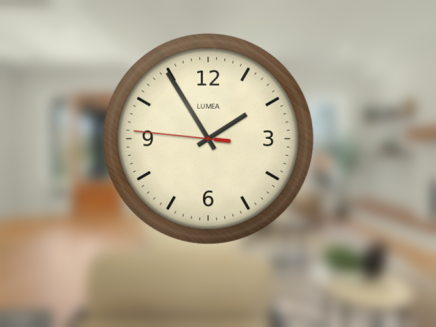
**1:54:46**
